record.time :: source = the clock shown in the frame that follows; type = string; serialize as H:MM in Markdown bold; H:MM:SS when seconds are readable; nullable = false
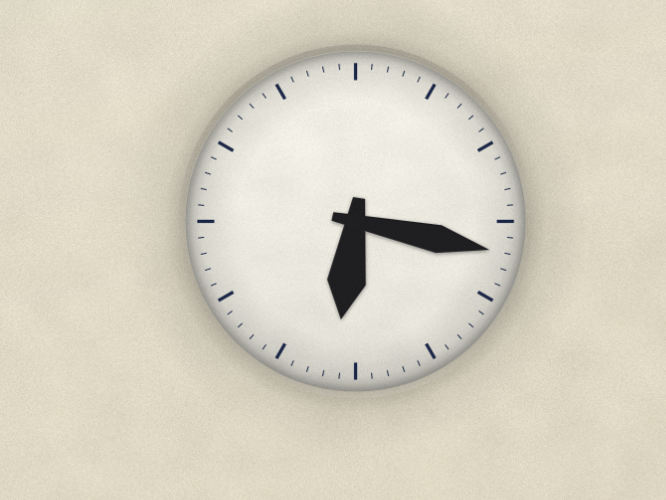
**6:17**
